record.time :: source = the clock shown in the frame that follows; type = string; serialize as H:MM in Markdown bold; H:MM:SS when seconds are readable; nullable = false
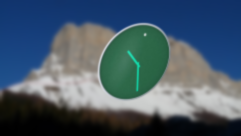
**10:28**
